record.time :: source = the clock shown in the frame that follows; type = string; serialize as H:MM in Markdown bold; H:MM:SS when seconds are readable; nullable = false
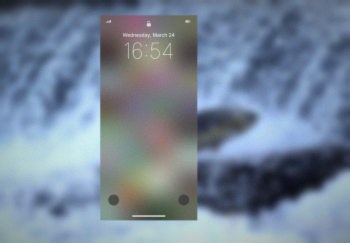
**16:54**
